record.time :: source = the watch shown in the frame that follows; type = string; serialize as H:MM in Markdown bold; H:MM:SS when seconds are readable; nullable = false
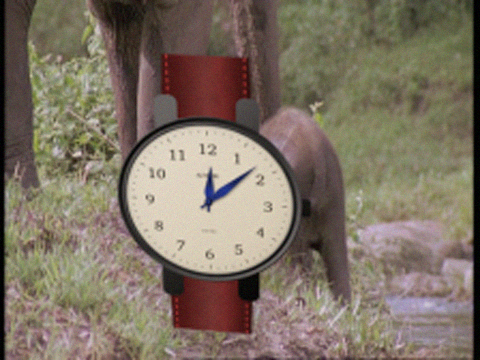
**12:08**
